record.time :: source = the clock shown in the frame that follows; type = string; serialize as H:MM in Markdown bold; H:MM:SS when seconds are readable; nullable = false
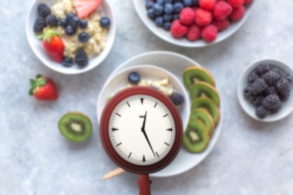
**12:26**
